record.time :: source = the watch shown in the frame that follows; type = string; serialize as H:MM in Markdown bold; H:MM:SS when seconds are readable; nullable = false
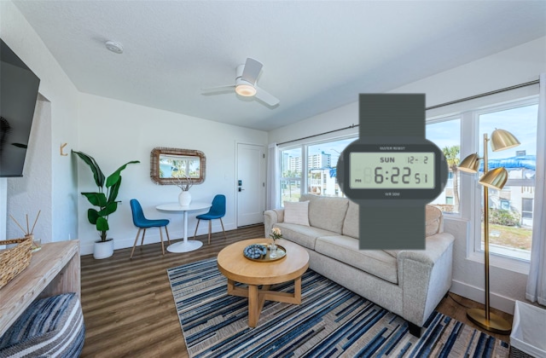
**6:22:51**
